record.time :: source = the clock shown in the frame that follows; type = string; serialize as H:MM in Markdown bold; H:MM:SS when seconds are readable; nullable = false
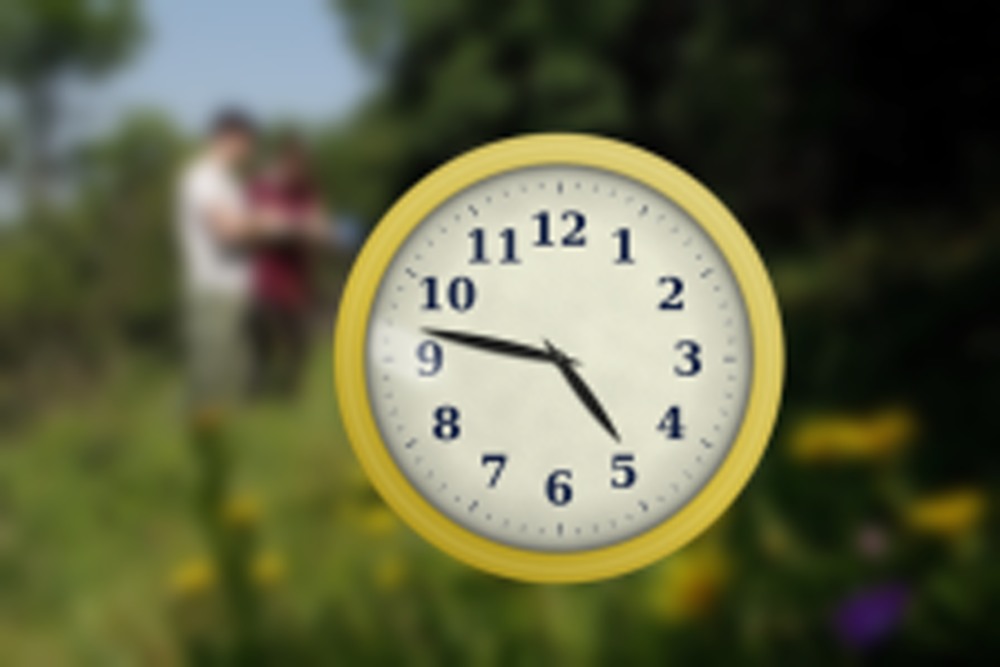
**4:47**
